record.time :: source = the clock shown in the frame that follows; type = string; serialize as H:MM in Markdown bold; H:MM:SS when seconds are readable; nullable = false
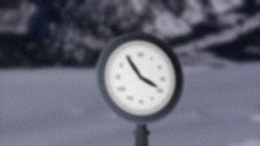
**3:54**
